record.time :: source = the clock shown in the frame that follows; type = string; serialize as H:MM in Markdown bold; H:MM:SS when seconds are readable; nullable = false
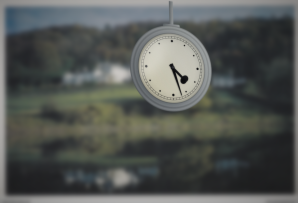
**4:27**
